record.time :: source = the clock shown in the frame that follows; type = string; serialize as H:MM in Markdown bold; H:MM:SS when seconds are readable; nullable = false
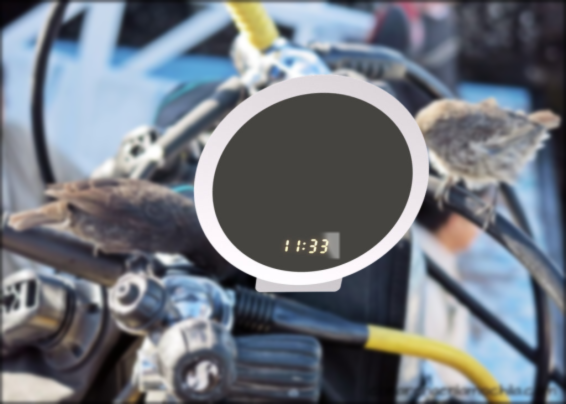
**11:33**
